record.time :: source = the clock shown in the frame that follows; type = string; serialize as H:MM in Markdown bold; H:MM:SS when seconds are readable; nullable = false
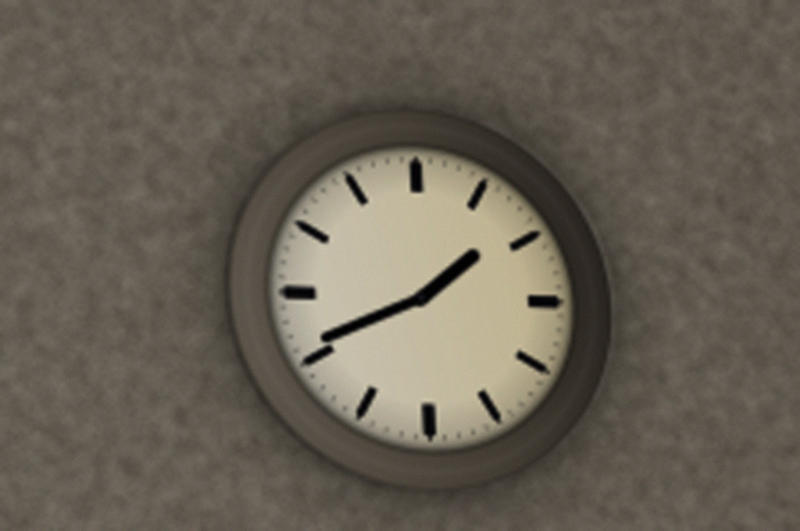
**1:41**
